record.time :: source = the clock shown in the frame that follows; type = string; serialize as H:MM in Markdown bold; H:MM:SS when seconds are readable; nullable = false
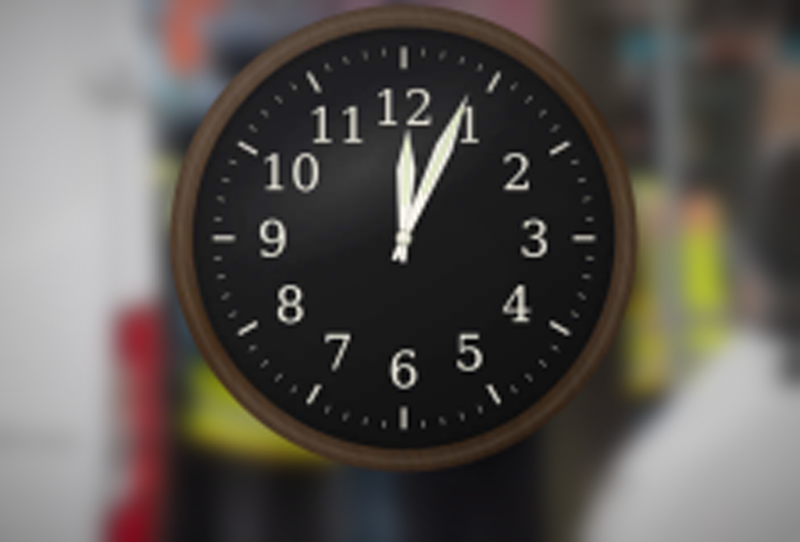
**12:04**
